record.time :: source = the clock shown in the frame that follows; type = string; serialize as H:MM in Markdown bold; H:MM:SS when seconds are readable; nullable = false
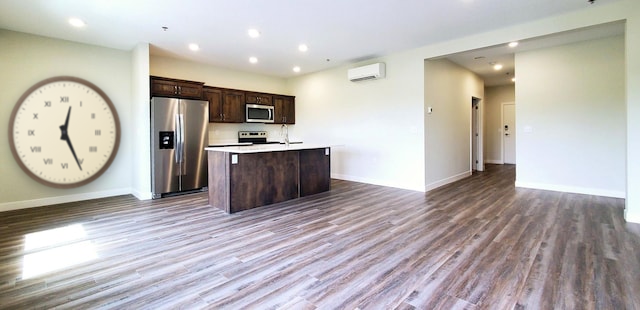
**12:26**
